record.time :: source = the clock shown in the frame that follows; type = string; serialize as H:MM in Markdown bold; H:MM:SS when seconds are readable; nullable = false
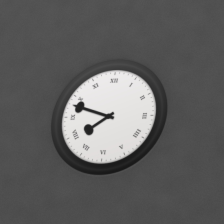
**7:48**
